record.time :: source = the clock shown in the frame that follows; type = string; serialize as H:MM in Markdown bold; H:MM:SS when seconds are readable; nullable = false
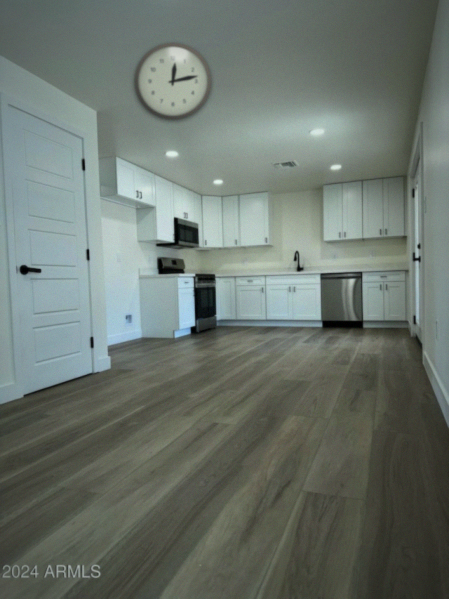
**12:13**
